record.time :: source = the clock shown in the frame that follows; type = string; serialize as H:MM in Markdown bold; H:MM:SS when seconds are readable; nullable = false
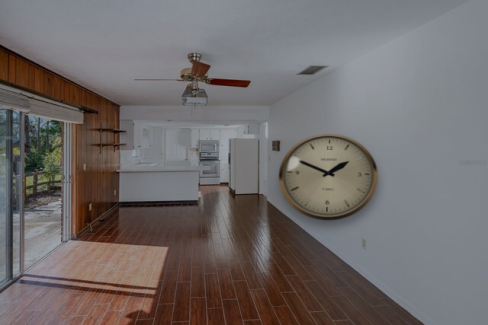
**1:49**
